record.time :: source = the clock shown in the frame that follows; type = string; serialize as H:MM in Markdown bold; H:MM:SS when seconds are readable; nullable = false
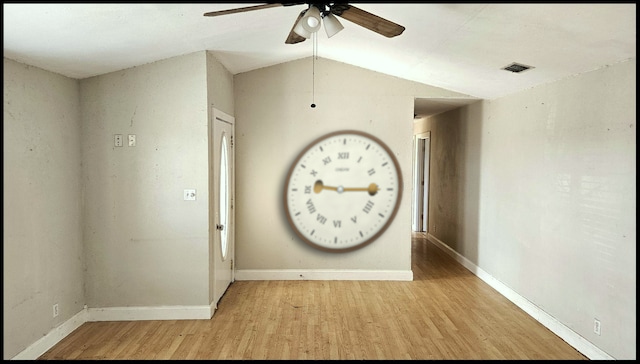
**9:15**
